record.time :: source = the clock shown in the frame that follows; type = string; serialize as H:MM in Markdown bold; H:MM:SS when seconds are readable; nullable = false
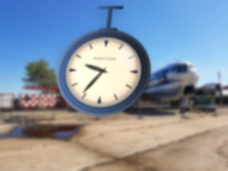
**9:36**
